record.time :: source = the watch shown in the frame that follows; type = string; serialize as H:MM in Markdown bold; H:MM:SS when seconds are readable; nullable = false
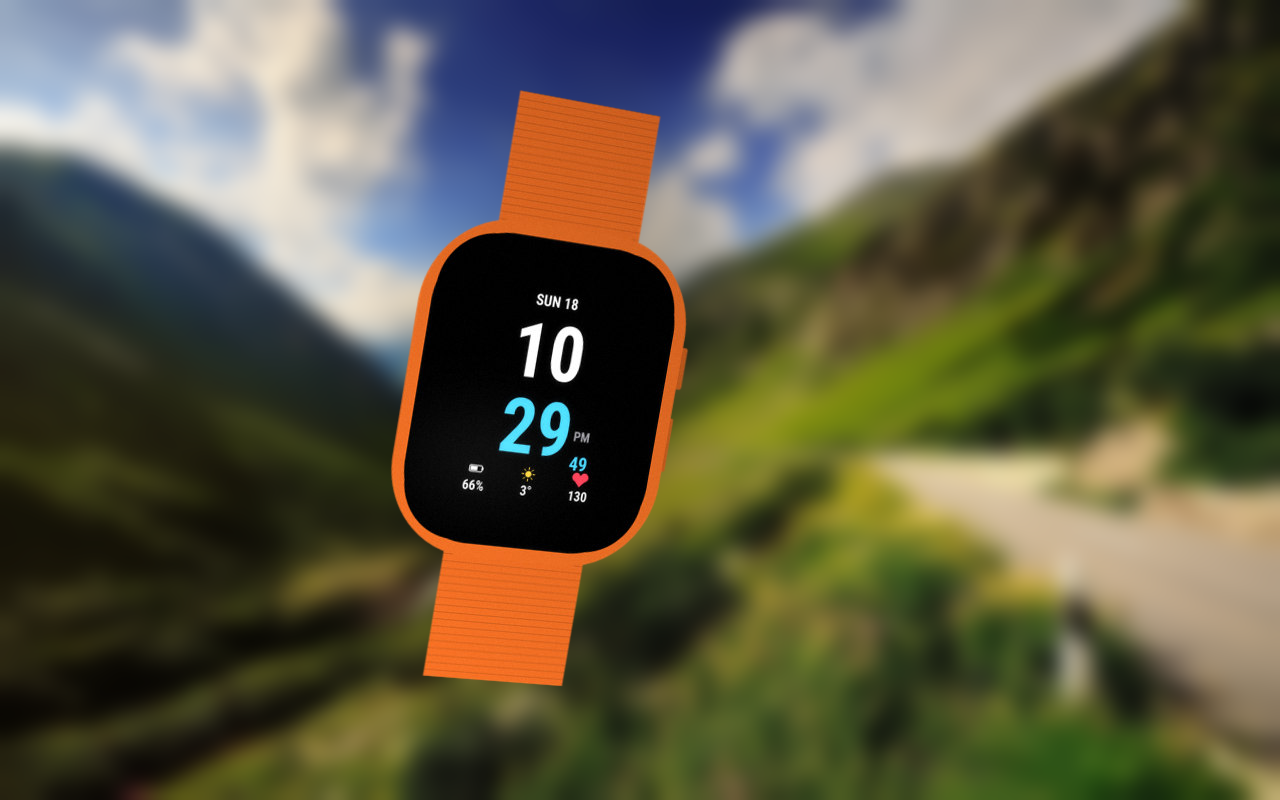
**10:29:49**
